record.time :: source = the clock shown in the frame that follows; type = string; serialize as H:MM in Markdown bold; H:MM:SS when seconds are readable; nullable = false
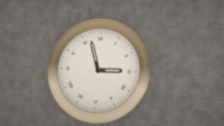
**2:57**
